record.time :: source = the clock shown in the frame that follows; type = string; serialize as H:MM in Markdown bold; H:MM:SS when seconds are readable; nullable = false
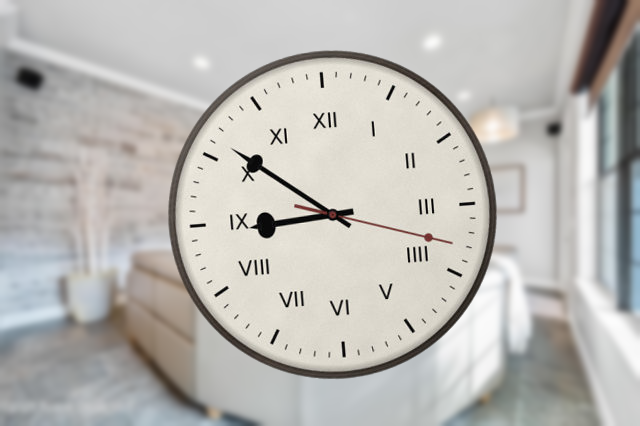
**8:51:18**
